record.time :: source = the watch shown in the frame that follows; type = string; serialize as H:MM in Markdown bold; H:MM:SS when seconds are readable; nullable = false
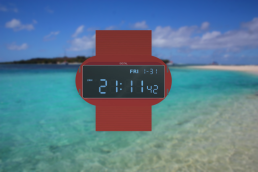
**21:11:42**
